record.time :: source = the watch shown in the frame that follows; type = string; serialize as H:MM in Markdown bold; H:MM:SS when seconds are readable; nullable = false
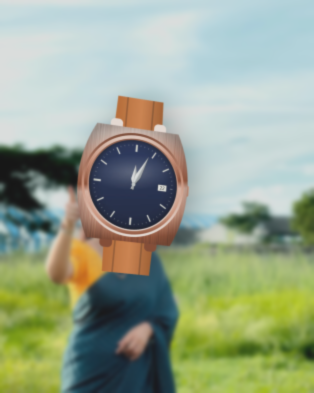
**12:04**
